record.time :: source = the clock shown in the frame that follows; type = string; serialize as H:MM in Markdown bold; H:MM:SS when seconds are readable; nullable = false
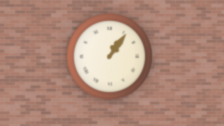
**1:06**
